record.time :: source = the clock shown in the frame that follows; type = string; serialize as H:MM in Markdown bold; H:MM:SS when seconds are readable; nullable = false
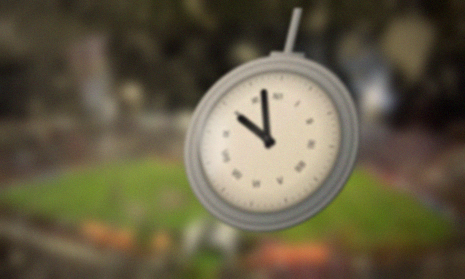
**9:57**
